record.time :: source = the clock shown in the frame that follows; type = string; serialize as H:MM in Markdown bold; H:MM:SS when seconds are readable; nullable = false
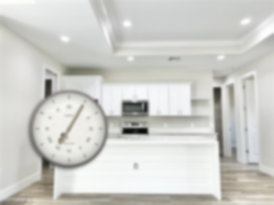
**7:05**
